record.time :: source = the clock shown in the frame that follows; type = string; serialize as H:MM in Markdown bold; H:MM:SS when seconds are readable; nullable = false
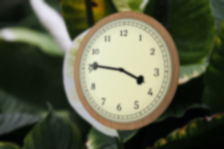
**3:46**
